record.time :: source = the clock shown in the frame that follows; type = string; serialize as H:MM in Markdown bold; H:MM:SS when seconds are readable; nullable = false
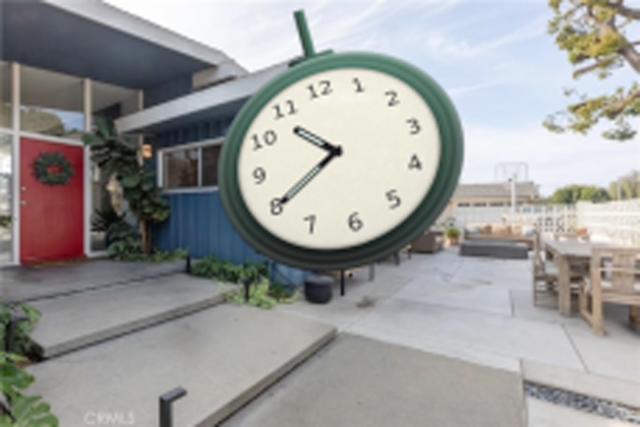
**10:40**
